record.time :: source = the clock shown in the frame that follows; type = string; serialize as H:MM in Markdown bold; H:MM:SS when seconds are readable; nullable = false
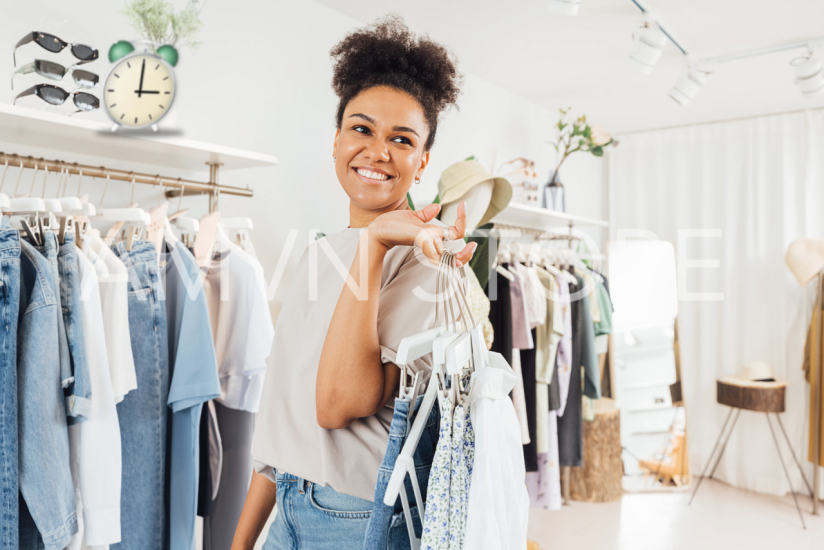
**3:00**
